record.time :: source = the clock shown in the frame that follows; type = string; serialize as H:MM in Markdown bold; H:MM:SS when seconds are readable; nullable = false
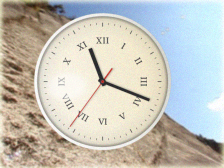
**11:18:36**
